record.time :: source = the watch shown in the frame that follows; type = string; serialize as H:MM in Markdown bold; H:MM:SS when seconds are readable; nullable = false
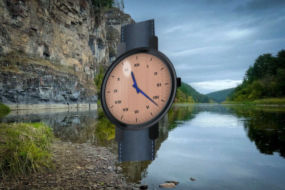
**11:22**
